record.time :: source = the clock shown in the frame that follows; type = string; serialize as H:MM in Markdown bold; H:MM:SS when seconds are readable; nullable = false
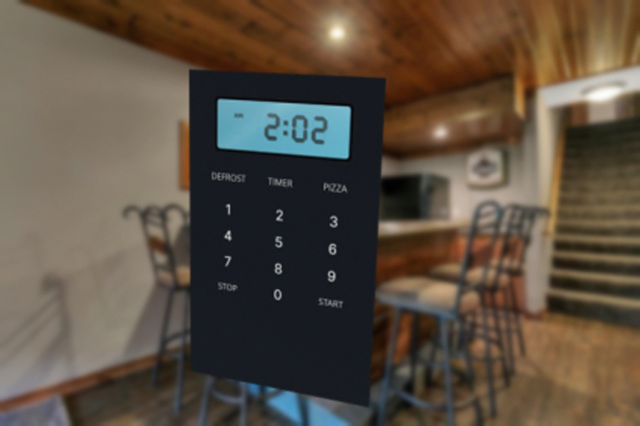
**2:02**
